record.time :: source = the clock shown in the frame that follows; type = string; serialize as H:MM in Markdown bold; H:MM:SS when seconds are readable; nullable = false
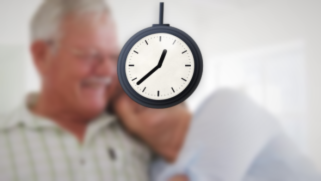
**12:38**
